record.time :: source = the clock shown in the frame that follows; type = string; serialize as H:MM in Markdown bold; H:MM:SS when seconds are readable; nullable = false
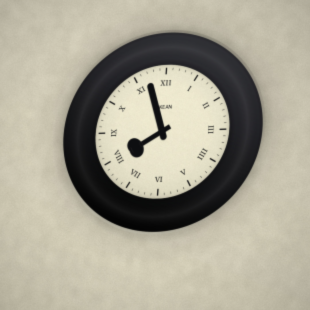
**7:57**
